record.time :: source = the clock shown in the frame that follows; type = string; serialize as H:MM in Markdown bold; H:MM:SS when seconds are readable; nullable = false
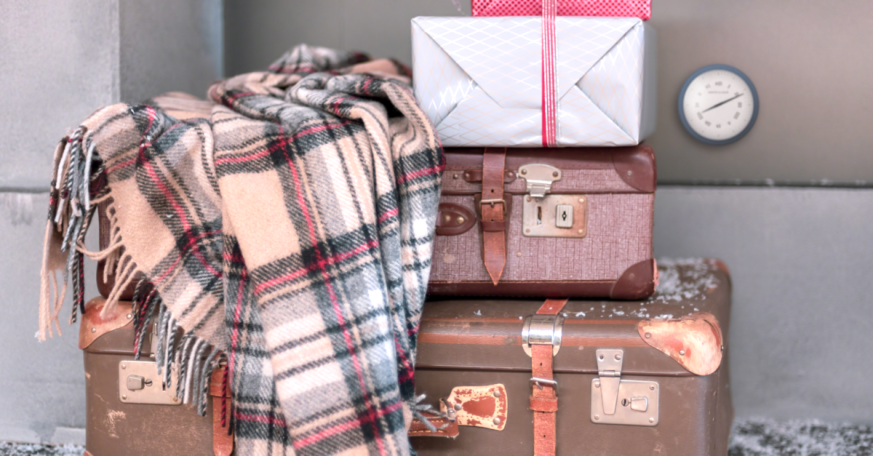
**8:11**
